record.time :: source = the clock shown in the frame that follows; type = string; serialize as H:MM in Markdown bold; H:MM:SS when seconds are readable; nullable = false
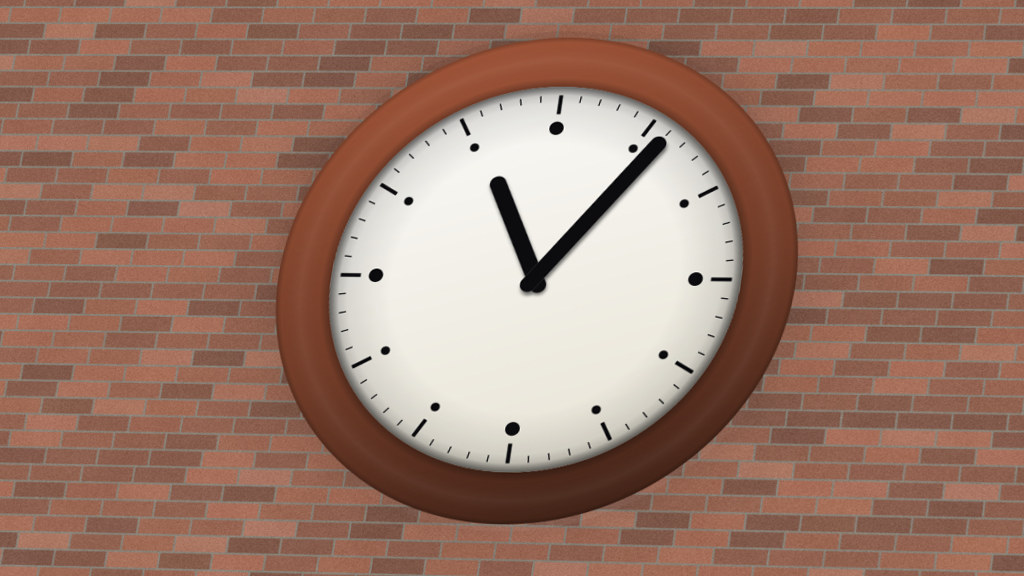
**11:06**
